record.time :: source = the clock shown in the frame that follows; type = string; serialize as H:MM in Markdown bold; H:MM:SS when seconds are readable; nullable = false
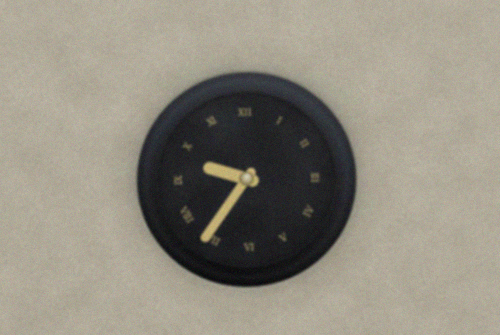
**9:36**
